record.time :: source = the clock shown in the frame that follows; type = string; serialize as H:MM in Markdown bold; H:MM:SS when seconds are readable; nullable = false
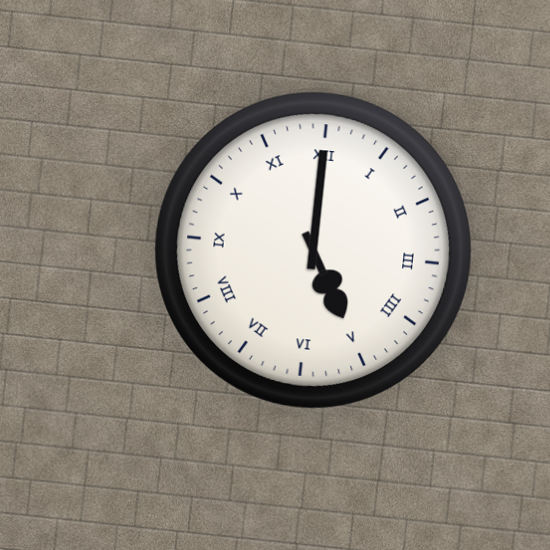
**5:00**
